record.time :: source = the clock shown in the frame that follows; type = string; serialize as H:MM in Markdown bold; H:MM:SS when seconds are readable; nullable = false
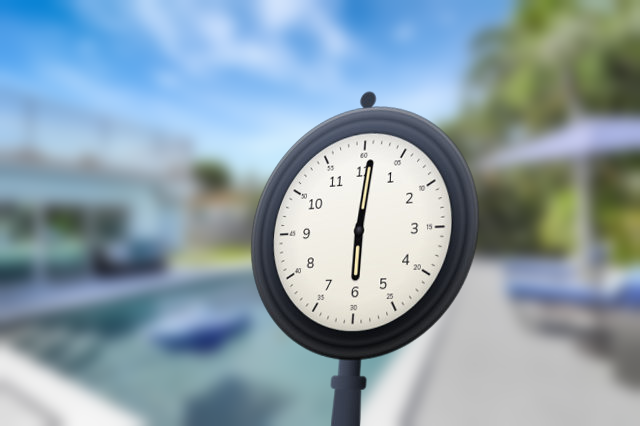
**6:01**
